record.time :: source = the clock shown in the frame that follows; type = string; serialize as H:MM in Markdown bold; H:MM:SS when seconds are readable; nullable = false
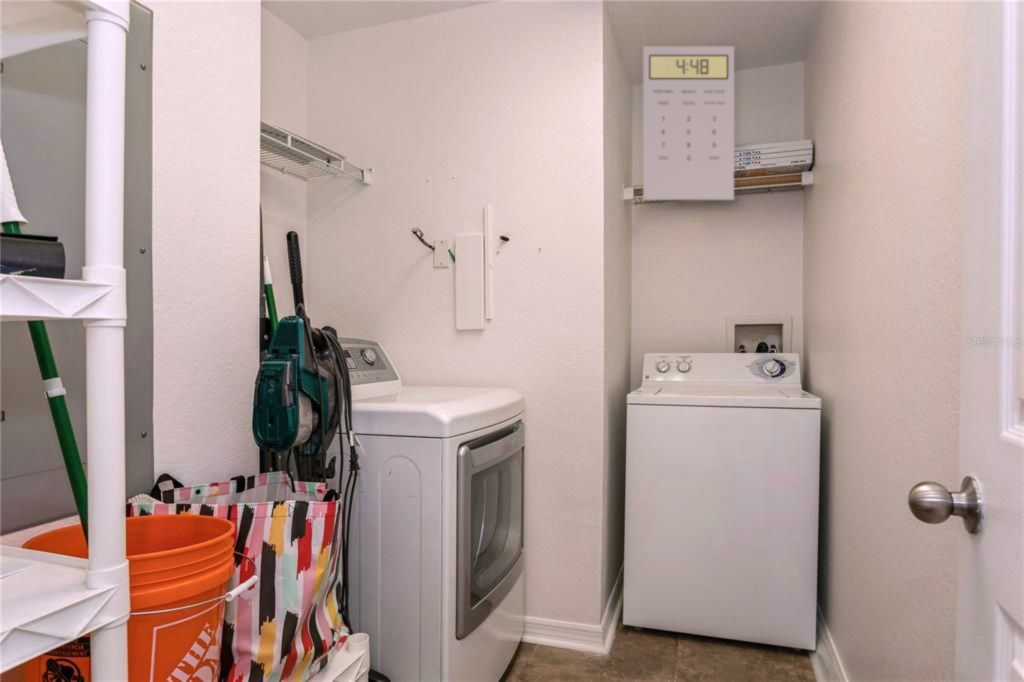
**4:48**
